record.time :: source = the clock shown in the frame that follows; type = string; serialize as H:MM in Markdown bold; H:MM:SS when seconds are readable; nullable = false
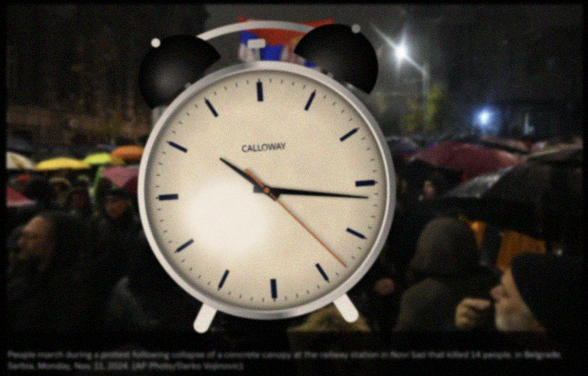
**10:16:23**
